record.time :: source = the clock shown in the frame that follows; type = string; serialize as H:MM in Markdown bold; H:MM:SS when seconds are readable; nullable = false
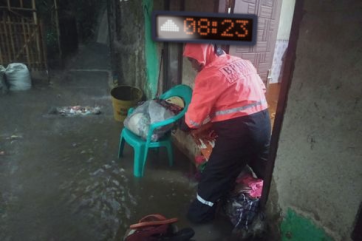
**8:23**
